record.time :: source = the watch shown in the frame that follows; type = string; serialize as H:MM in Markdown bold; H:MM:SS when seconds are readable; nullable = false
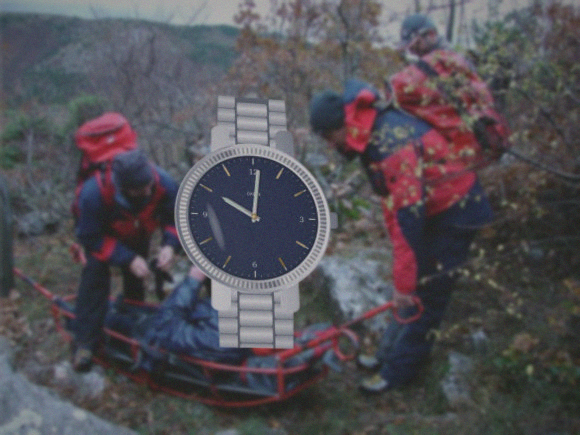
**10:01**
